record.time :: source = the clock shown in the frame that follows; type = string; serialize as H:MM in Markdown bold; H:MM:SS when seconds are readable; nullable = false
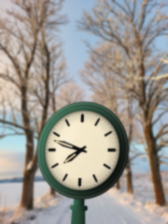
**7:48**
